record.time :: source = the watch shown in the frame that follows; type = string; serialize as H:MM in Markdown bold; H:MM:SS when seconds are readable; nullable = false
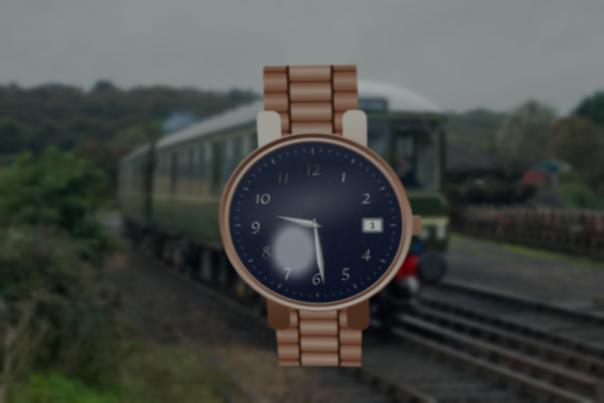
**9:29**
